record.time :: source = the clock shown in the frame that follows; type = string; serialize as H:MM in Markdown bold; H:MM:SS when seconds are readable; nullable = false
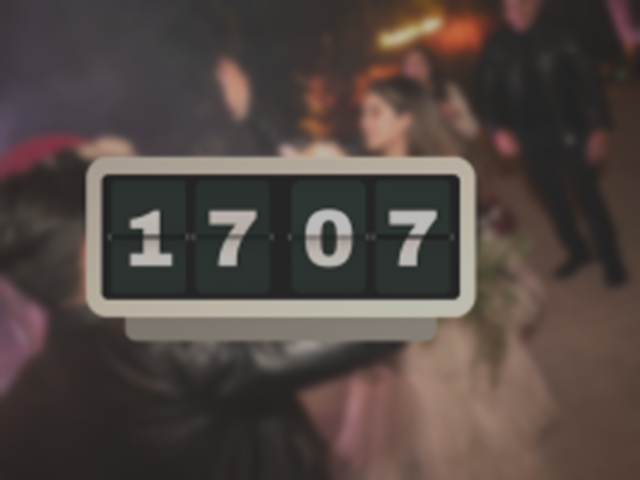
**17:07**
